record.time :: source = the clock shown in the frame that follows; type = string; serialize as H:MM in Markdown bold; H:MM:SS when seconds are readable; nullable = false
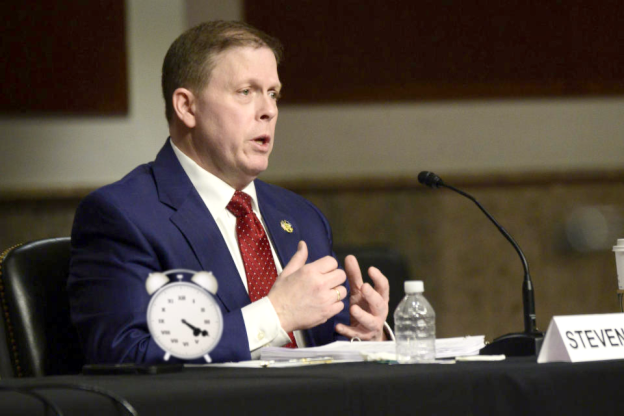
**4:20**
